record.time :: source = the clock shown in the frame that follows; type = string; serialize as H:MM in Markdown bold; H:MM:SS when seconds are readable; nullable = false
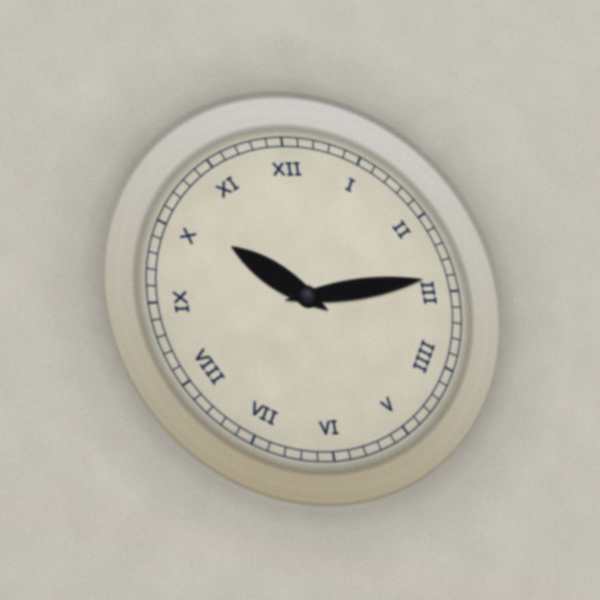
**10:14**
